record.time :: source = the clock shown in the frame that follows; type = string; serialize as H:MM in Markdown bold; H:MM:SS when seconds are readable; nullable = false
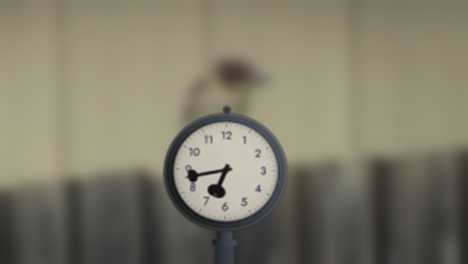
**6:43**
